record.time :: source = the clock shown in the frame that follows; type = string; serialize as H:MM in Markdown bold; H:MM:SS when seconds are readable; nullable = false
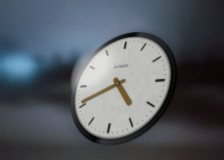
**4:41**
